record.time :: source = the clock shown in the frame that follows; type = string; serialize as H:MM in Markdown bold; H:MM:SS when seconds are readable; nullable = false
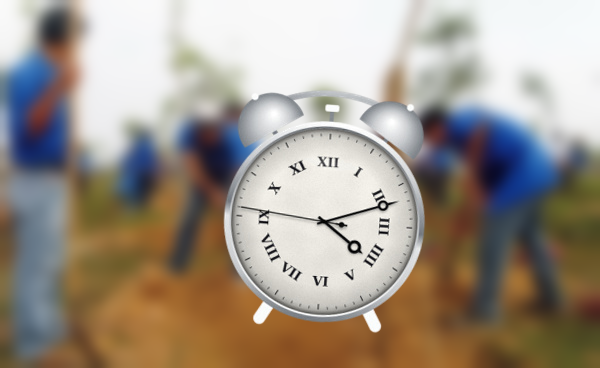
**4:11:46**
